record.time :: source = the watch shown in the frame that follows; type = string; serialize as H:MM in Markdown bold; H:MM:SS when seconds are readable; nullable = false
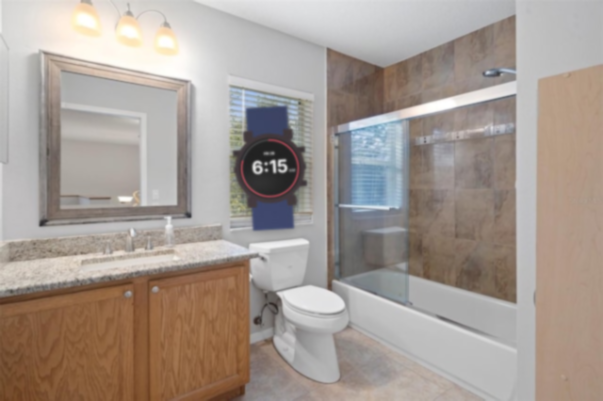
**6:15**
